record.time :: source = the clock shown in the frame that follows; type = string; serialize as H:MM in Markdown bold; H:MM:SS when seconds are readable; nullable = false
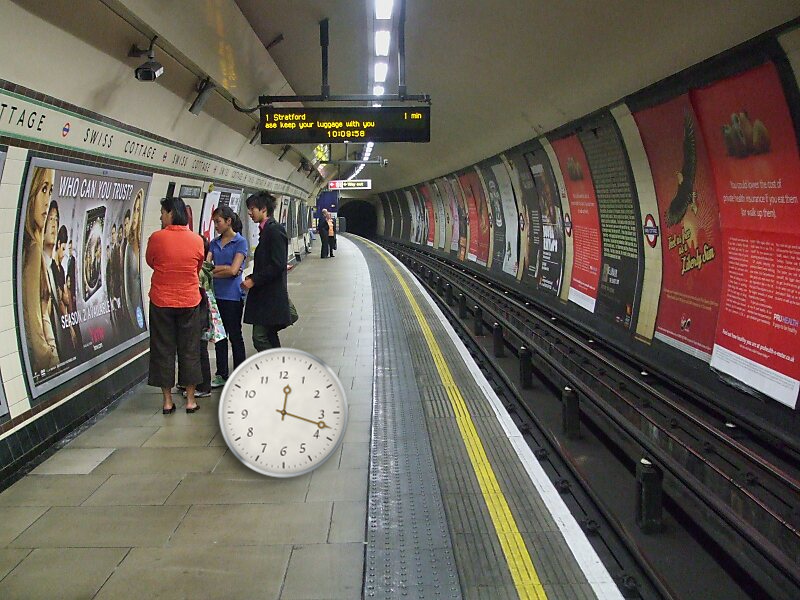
**12:18**
